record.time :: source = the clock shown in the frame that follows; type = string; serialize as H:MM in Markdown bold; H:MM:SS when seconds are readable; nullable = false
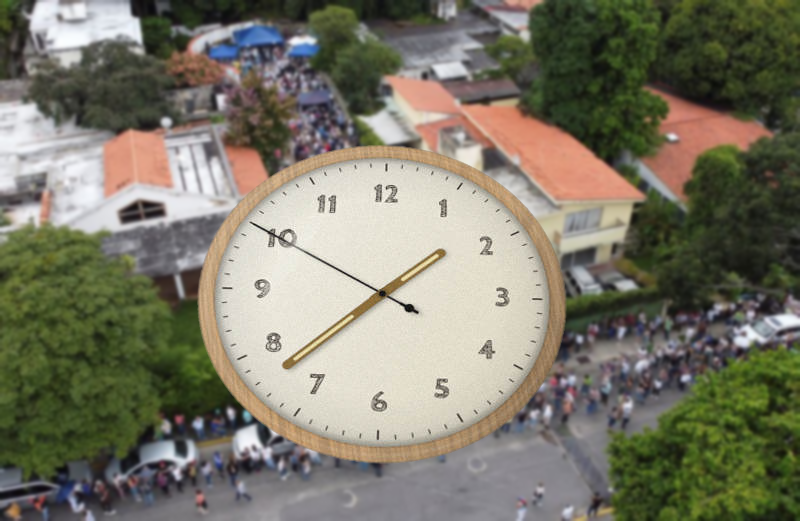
**1:37:50**
